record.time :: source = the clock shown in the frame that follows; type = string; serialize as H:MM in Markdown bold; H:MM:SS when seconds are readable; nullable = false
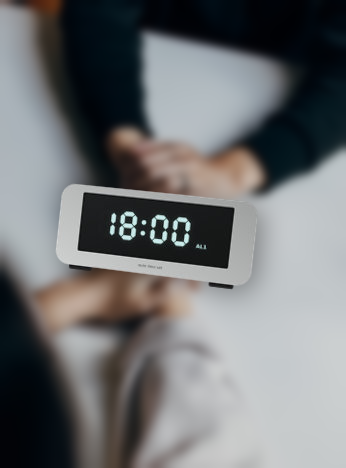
**18:00**
